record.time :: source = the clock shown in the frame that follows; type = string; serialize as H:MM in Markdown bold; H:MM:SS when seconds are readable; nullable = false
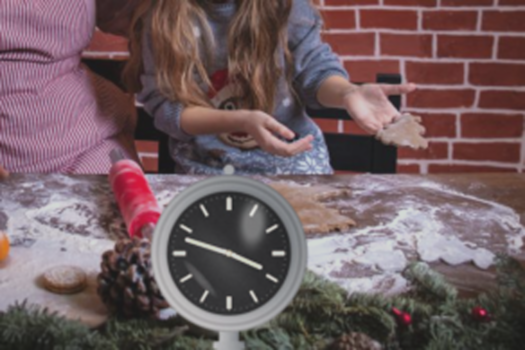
**3:48**
